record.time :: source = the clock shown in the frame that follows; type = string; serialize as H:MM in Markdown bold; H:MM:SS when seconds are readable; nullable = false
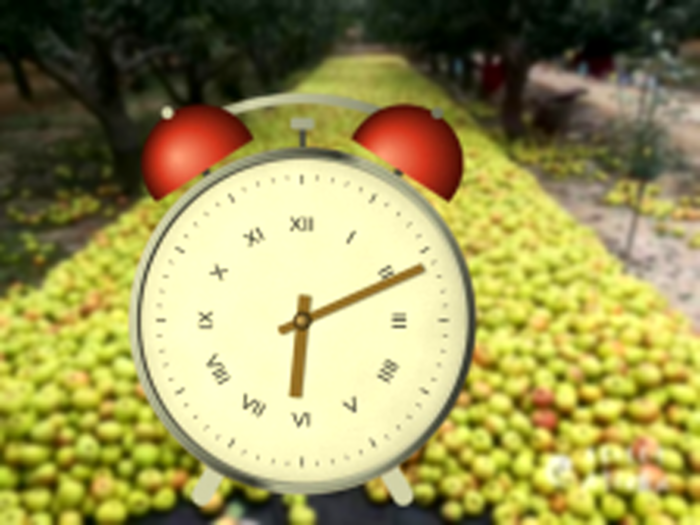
**6:11**
